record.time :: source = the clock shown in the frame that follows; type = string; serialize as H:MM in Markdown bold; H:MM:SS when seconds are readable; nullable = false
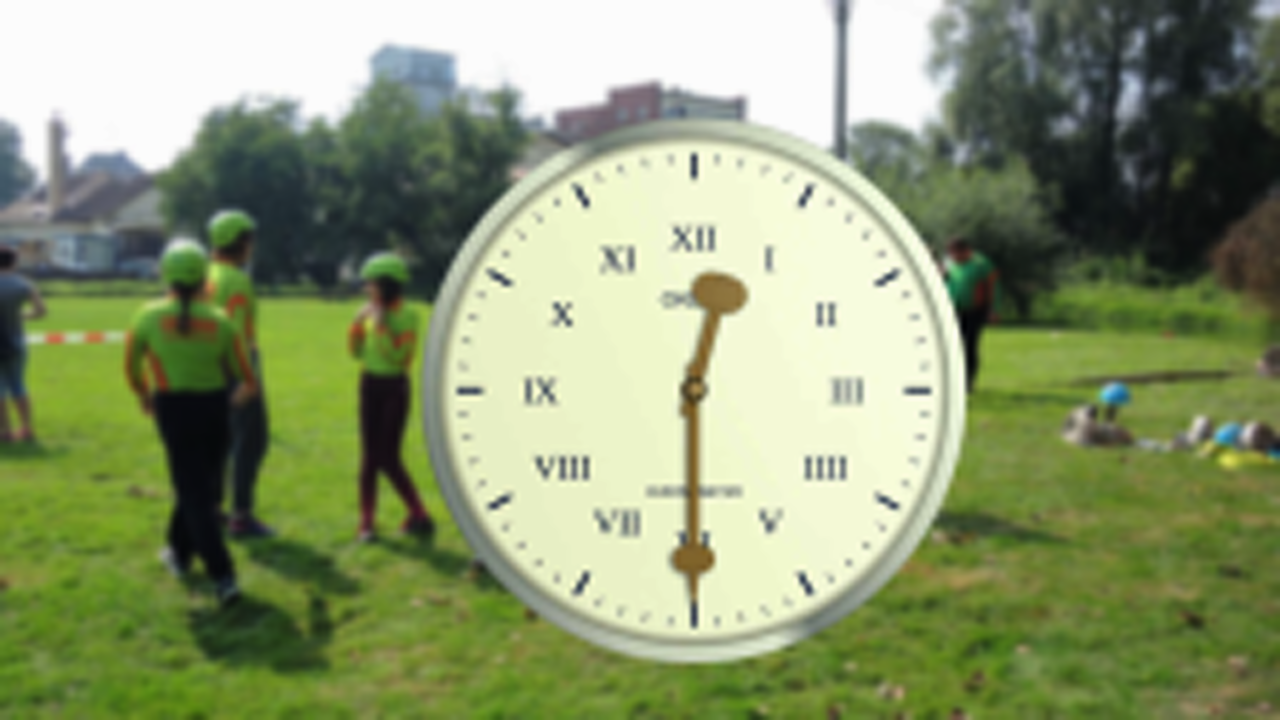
**12:30**
